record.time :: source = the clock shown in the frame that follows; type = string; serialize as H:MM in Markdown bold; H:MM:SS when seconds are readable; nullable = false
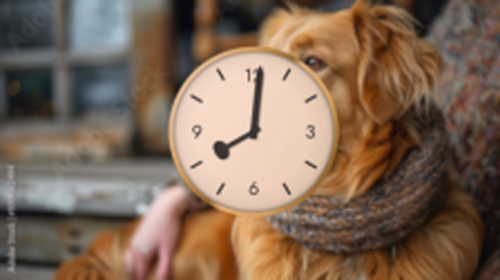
**8:01**
